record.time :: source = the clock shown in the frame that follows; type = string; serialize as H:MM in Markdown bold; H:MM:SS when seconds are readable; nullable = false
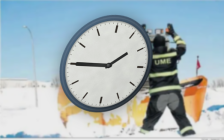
**1:45**
